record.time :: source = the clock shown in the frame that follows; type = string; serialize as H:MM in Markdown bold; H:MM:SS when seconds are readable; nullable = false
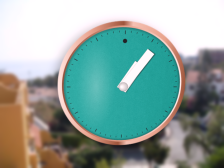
**1:06**
